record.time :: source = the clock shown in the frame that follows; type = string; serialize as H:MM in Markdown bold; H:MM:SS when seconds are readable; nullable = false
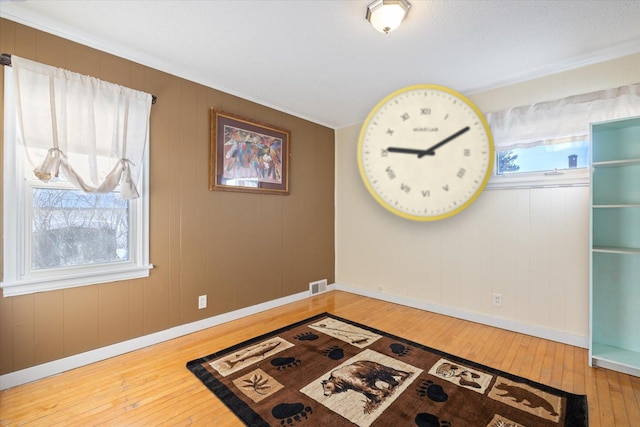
**9:10**
